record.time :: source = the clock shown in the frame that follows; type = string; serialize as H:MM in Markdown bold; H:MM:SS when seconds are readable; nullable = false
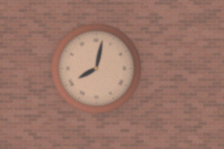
**8:02**
